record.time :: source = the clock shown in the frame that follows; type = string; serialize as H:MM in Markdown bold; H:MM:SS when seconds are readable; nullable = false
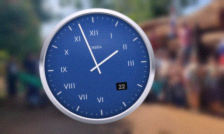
**1:57**
